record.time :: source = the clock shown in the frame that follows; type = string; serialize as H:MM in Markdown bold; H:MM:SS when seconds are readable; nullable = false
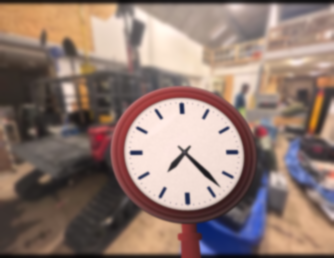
**7:23**
